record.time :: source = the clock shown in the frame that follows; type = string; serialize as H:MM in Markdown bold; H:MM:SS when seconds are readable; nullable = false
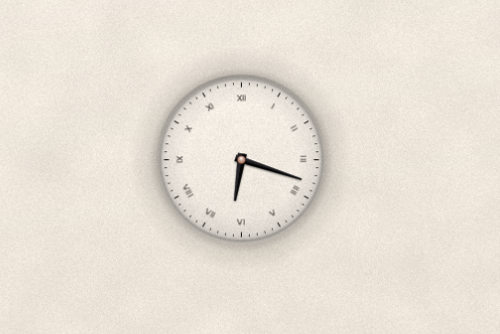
**6:18**
